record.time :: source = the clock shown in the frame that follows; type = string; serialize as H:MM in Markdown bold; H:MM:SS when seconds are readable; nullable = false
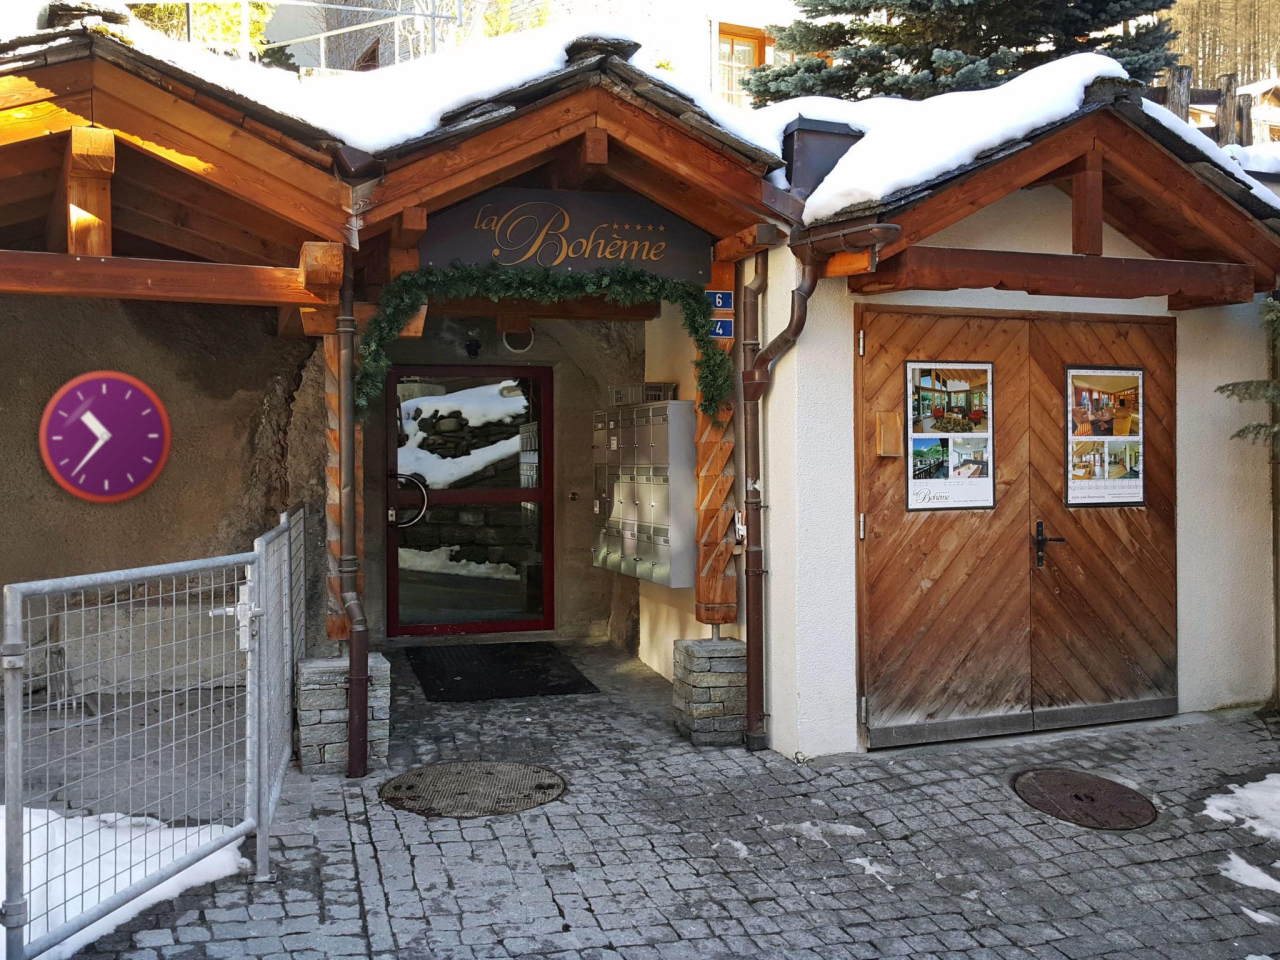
**10:37**
